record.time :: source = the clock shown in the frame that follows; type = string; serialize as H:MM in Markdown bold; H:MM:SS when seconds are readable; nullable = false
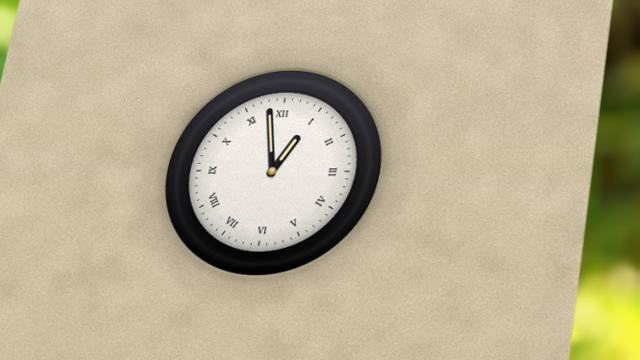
**12:58**
